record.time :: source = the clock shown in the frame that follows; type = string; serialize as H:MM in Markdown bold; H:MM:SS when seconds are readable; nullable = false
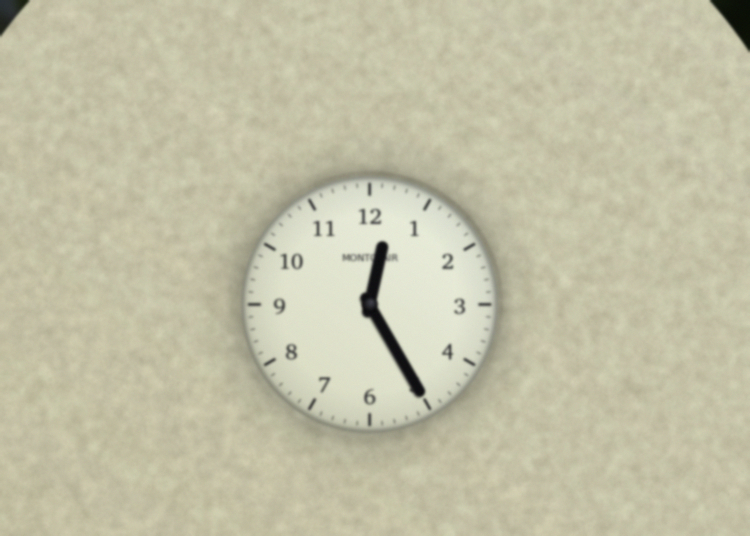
**12:25**
